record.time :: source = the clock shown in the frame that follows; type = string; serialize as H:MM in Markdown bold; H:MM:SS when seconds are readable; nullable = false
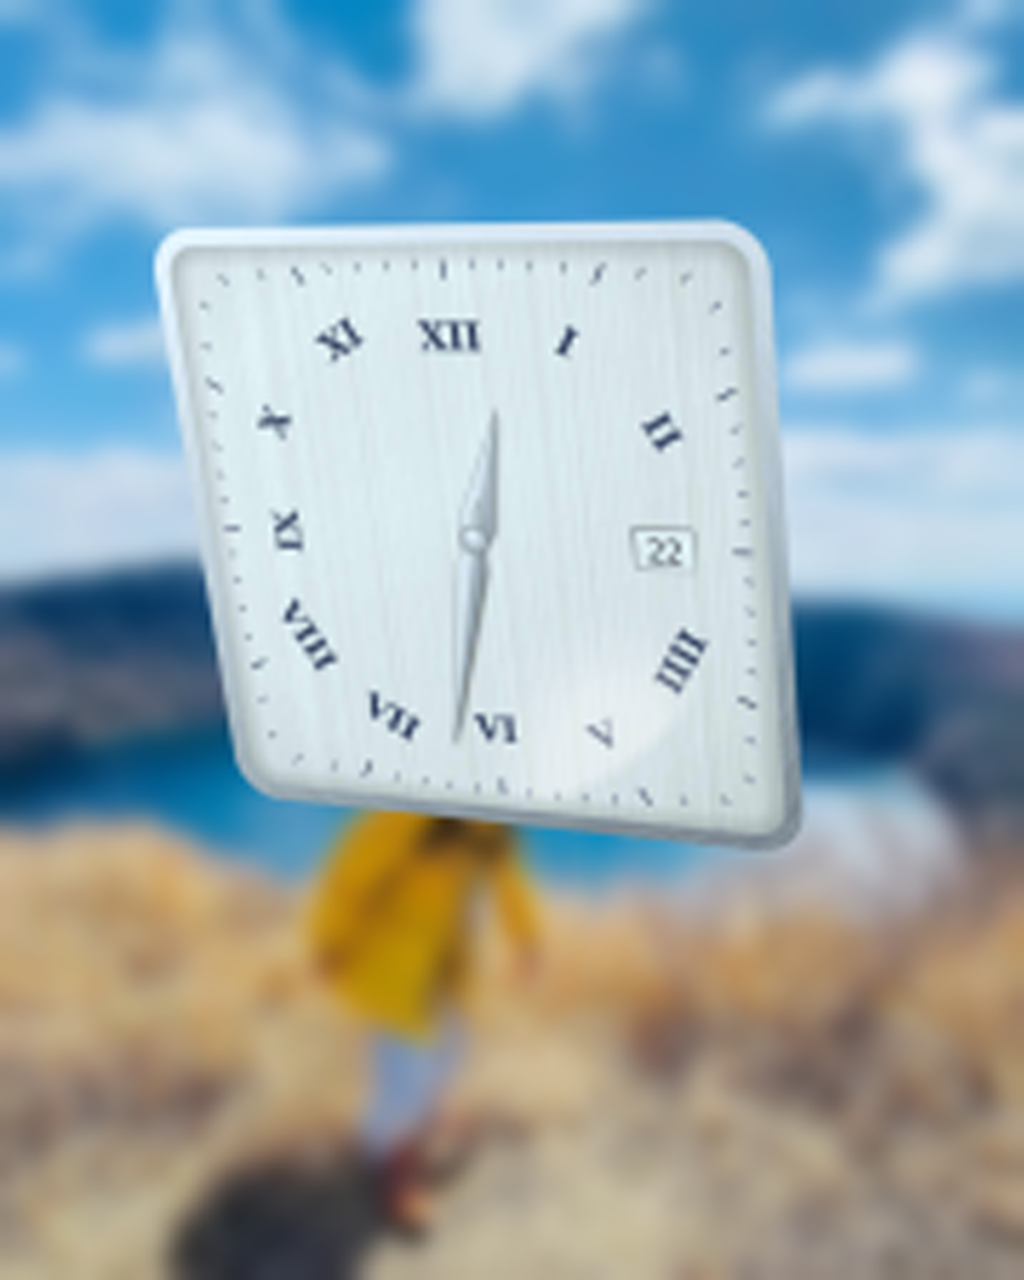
**12:32**
